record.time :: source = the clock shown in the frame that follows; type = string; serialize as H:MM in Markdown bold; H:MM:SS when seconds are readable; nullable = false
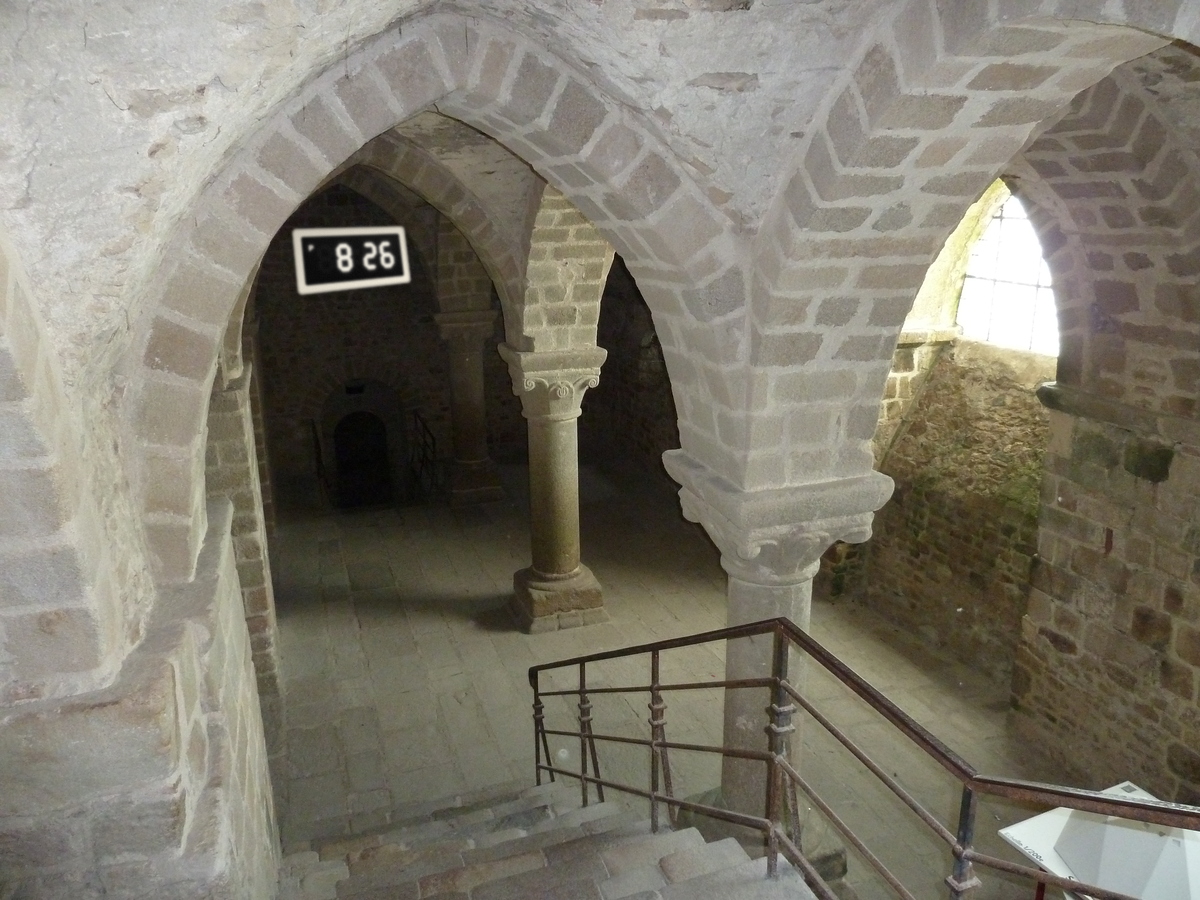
**8:26**
